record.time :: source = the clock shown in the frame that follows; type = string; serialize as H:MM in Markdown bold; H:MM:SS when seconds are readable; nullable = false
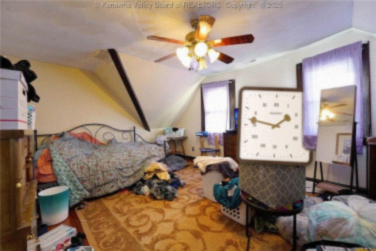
**1:47**
